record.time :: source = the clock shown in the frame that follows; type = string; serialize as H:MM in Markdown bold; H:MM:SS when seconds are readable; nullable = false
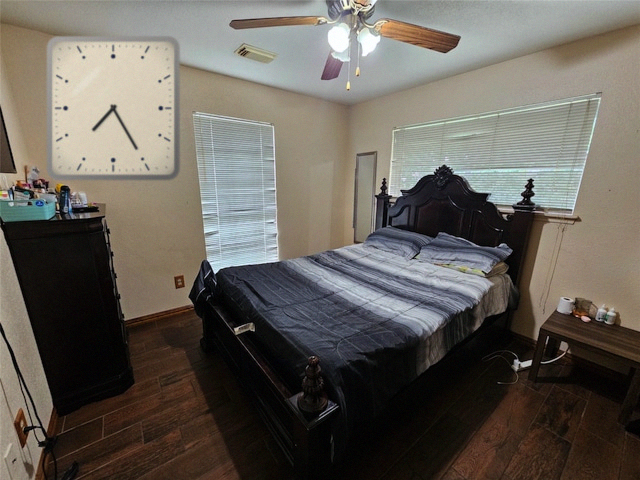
**7:25**
